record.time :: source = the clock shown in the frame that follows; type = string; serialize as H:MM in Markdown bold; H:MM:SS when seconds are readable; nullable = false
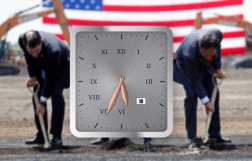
**5:34**
